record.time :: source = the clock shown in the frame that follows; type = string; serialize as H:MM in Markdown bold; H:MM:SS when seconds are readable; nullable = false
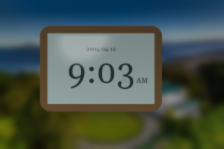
**9:03**
